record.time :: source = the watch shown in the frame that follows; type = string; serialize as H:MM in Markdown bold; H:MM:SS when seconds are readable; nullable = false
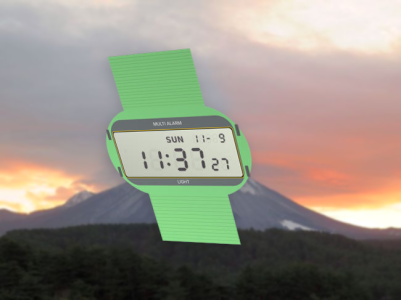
**11:37:27**
